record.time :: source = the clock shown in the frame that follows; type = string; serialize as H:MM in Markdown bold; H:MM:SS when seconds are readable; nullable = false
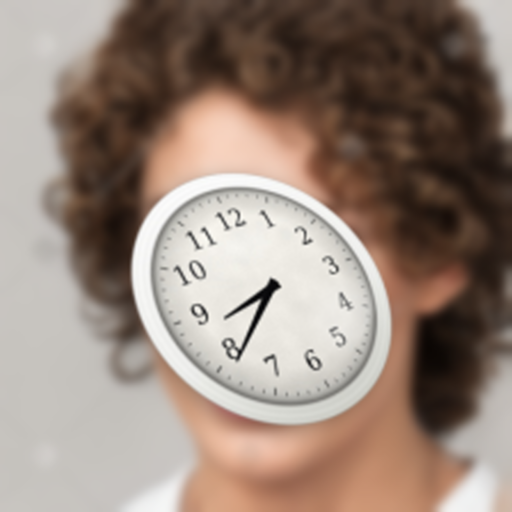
**8:39**
